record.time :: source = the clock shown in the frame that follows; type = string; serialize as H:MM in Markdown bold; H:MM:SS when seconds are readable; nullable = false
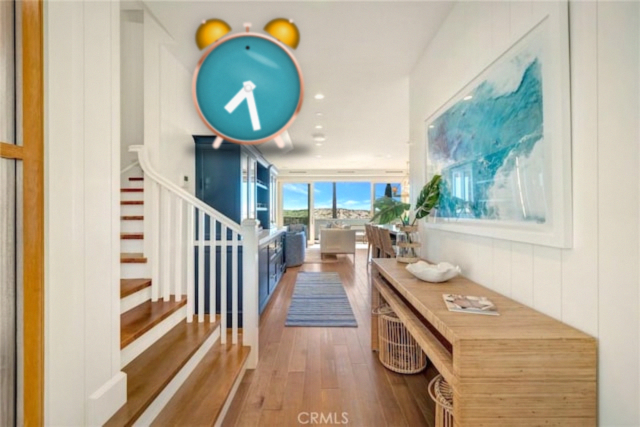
**7:28**
